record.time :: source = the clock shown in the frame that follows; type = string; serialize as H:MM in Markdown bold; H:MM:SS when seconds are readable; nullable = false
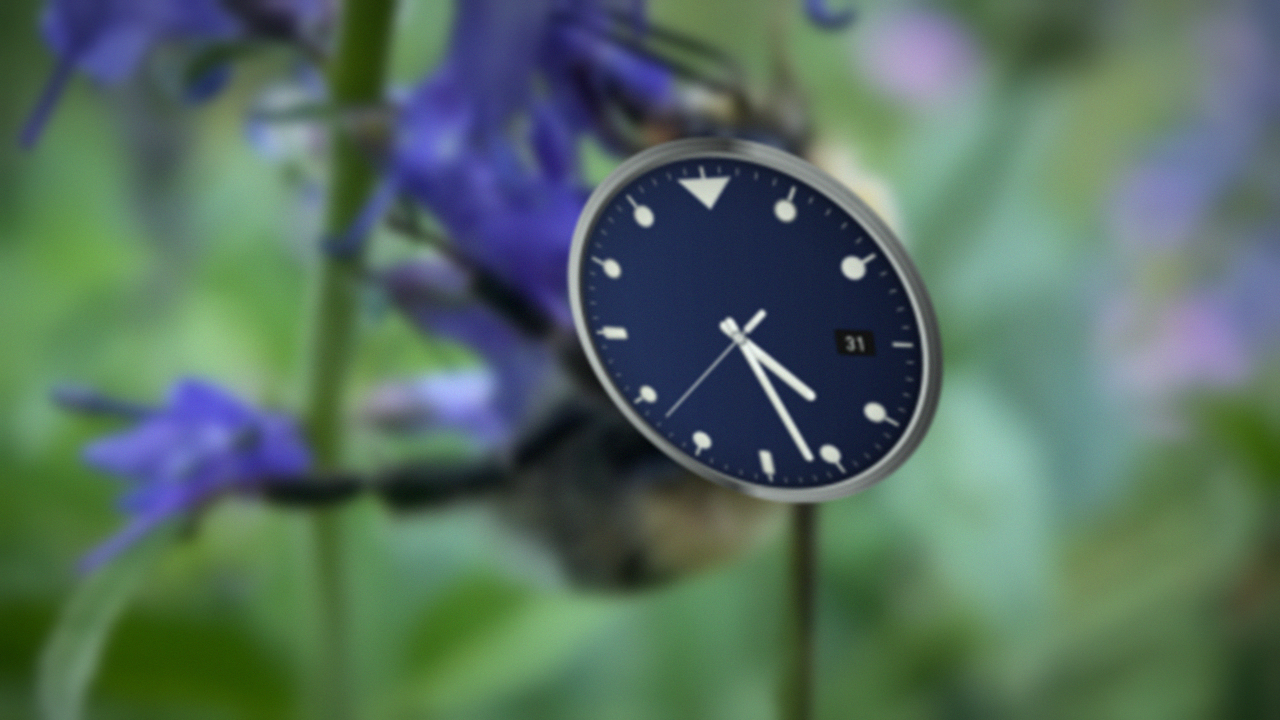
**4:26:38**
